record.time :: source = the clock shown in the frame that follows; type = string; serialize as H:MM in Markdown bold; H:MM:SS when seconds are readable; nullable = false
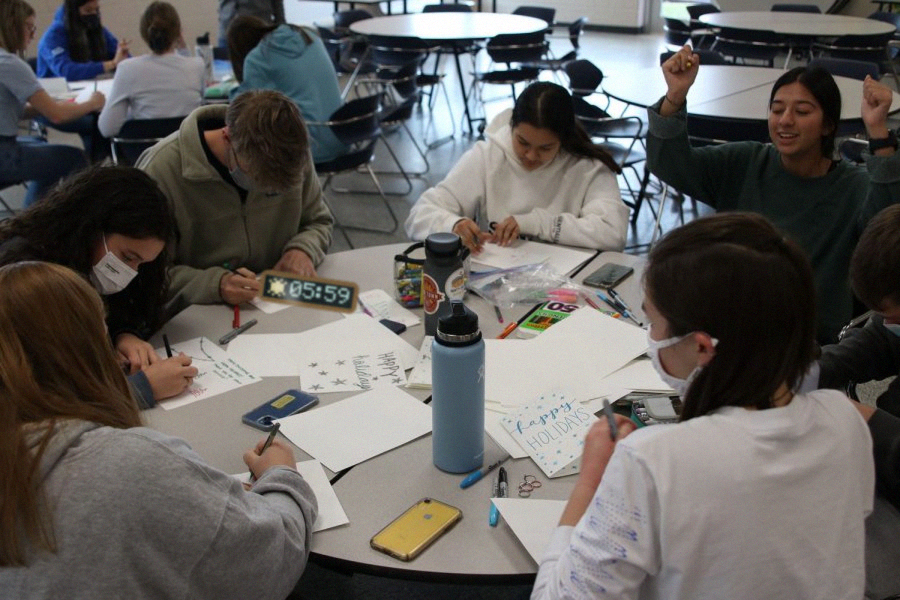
**5:59**
